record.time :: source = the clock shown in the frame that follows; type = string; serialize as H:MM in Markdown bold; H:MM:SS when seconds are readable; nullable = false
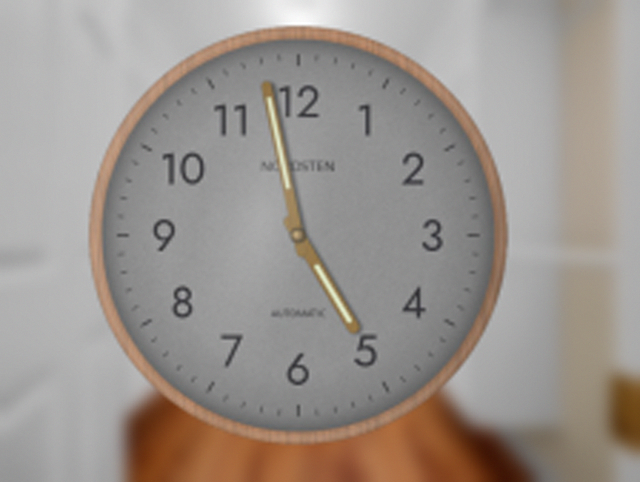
**4:58**
